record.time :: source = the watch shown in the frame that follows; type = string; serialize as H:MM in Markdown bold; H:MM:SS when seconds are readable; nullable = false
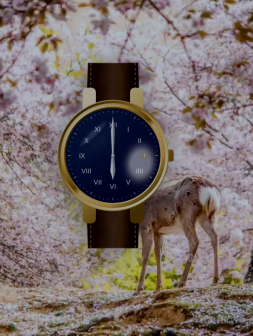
**6:00**
